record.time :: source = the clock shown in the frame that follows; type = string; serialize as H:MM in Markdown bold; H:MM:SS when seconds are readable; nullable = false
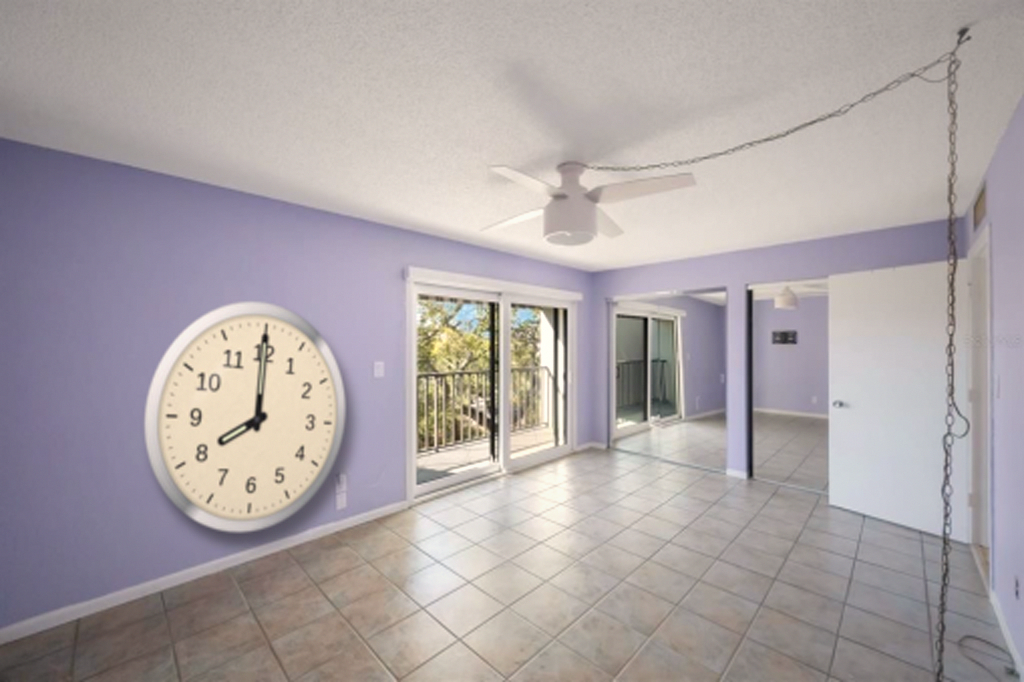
**8:00**
